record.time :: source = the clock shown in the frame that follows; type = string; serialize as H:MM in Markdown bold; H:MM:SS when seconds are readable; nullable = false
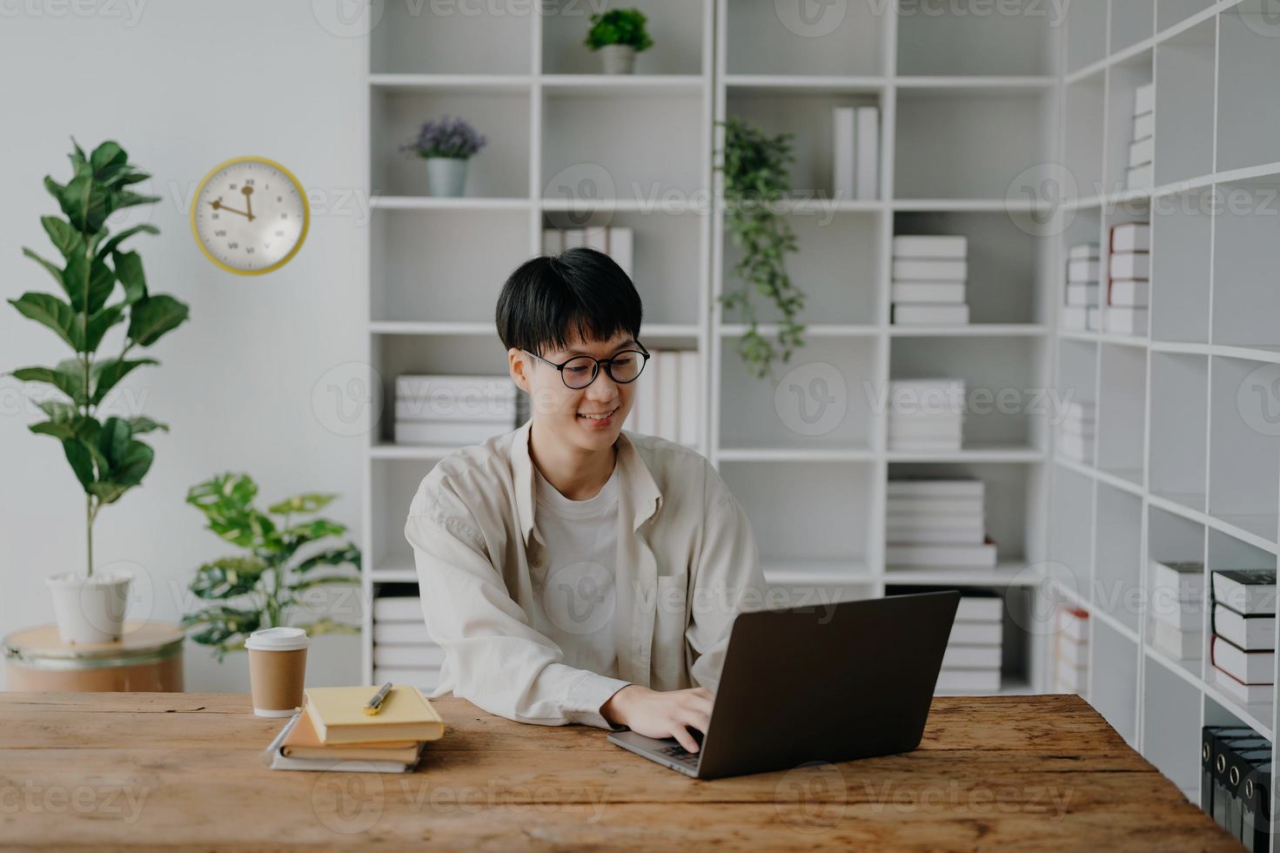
**11:48**
